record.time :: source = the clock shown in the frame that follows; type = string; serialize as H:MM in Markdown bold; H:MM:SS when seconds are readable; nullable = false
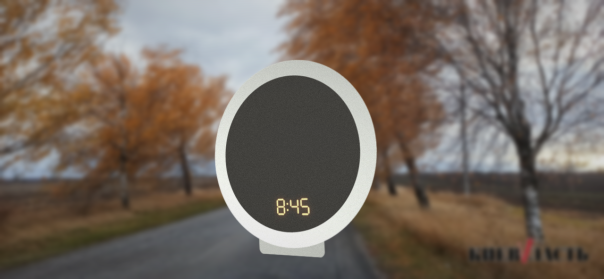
**8:45**
